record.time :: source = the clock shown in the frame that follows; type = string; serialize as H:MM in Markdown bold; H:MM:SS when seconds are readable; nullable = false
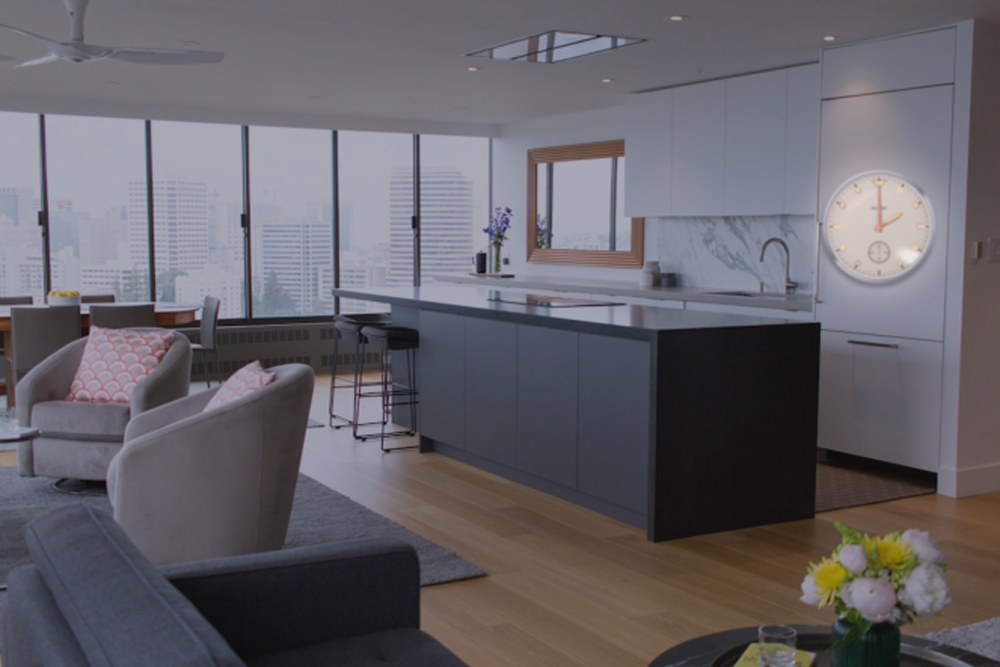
**2:00**
